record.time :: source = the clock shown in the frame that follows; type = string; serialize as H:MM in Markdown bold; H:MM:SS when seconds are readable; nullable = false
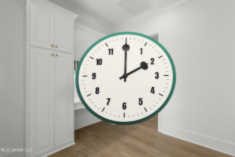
**2:00**
